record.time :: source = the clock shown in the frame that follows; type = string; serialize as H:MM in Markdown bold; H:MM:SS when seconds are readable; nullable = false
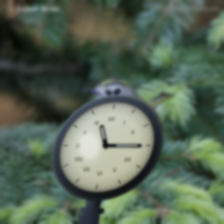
**11:15**
